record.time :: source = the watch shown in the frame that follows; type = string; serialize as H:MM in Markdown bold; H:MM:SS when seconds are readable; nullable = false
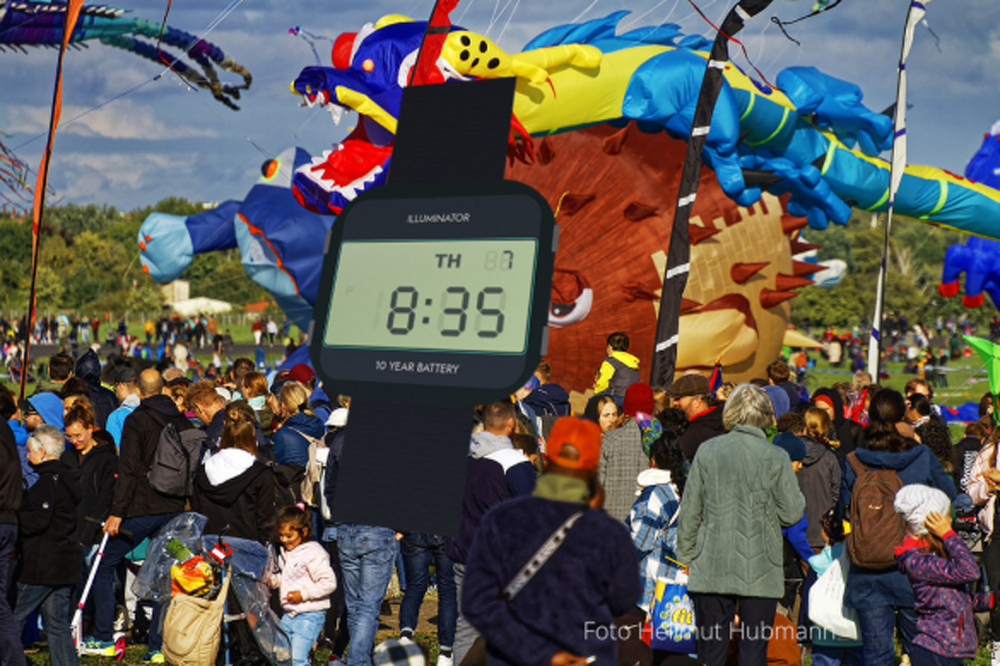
**8:35**
